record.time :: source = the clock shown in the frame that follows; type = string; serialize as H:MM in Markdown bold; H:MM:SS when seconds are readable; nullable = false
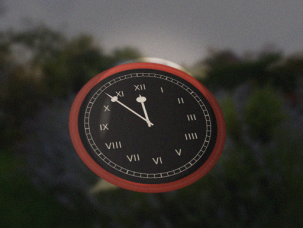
**11:53**
